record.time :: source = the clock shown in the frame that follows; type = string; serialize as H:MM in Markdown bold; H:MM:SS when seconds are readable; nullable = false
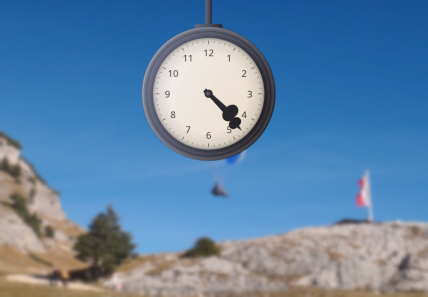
**4:23**
